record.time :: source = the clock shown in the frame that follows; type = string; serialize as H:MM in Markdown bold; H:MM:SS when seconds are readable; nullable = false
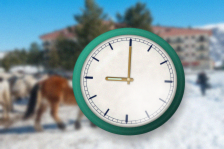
**9:00**
